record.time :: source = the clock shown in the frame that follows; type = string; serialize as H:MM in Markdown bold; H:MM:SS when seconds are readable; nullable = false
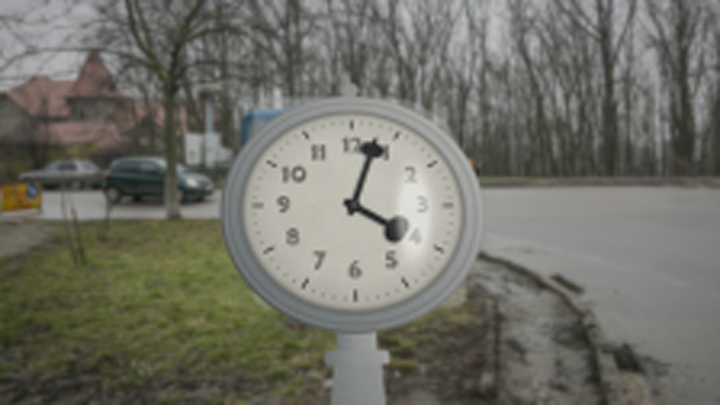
**4:03**
